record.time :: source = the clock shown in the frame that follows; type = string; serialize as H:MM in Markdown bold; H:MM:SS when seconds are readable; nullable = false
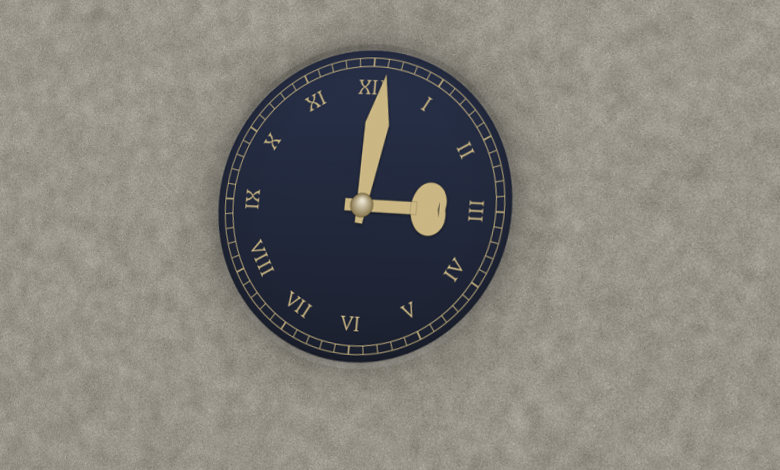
**3:01**
